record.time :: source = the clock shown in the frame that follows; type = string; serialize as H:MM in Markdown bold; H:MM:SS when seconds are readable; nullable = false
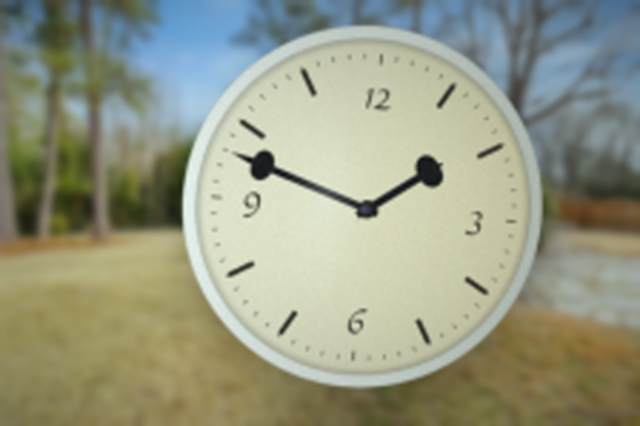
**1:48**
